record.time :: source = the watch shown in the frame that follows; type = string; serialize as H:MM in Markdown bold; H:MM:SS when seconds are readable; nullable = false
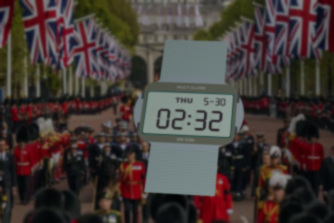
**2:32**
